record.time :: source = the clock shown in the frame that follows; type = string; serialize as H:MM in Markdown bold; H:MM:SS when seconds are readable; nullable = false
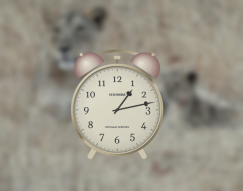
**1:13**
